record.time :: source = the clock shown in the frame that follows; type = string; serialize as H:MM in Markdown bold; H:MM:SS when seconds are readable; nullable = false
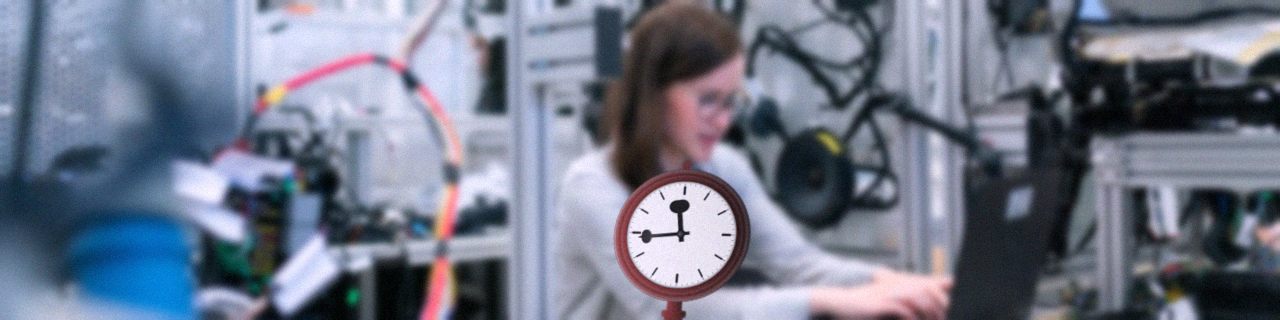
**11:44**
